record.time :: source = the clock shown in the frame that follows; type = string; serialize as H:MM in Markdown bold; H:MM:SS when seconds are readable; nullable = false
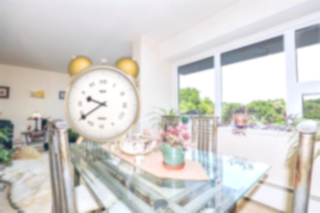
**9:39**
